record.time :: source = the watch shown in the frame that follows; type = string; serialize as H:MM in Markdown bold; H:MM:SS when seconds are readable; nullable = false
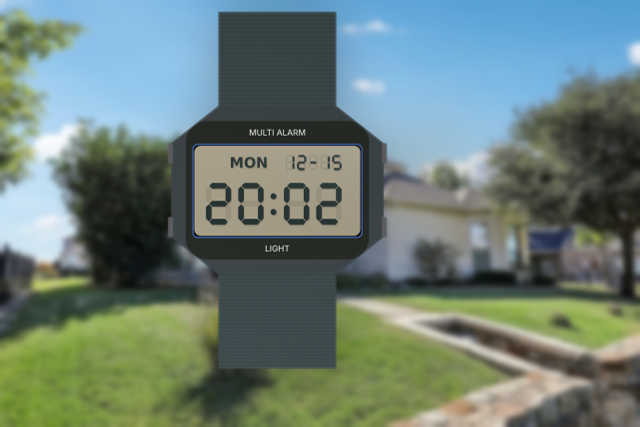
**20:02**
